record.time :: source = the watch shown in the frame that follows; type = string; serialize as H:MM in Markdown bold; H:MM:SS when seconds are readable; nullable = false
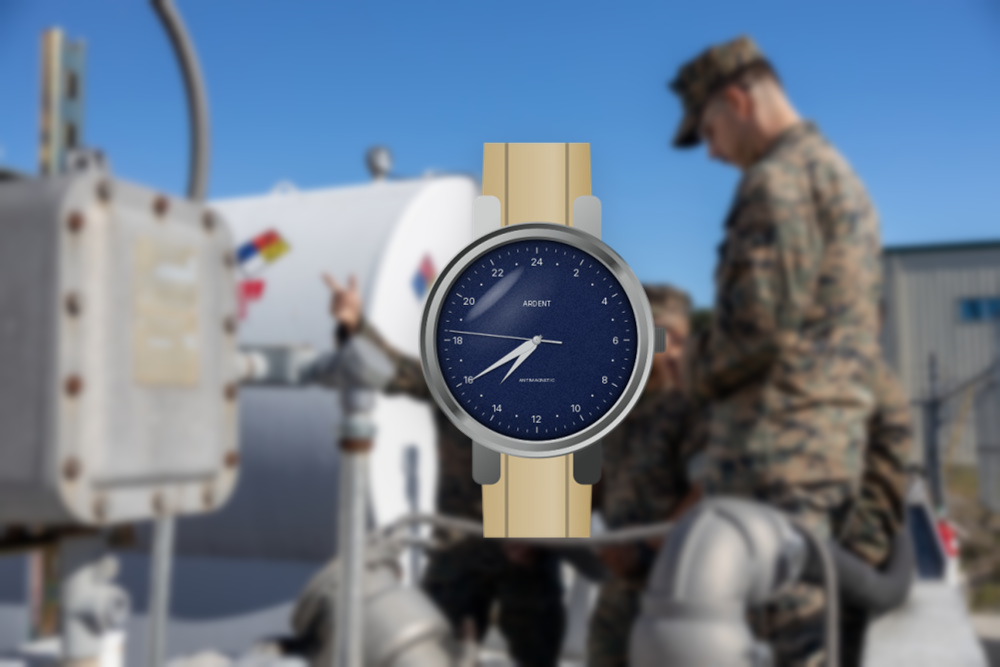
**14:39:46**
